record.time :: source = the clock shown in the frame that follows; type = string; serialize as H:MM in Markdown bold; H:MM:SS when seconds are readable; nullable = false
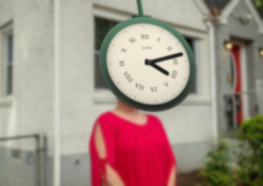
**4:13**
